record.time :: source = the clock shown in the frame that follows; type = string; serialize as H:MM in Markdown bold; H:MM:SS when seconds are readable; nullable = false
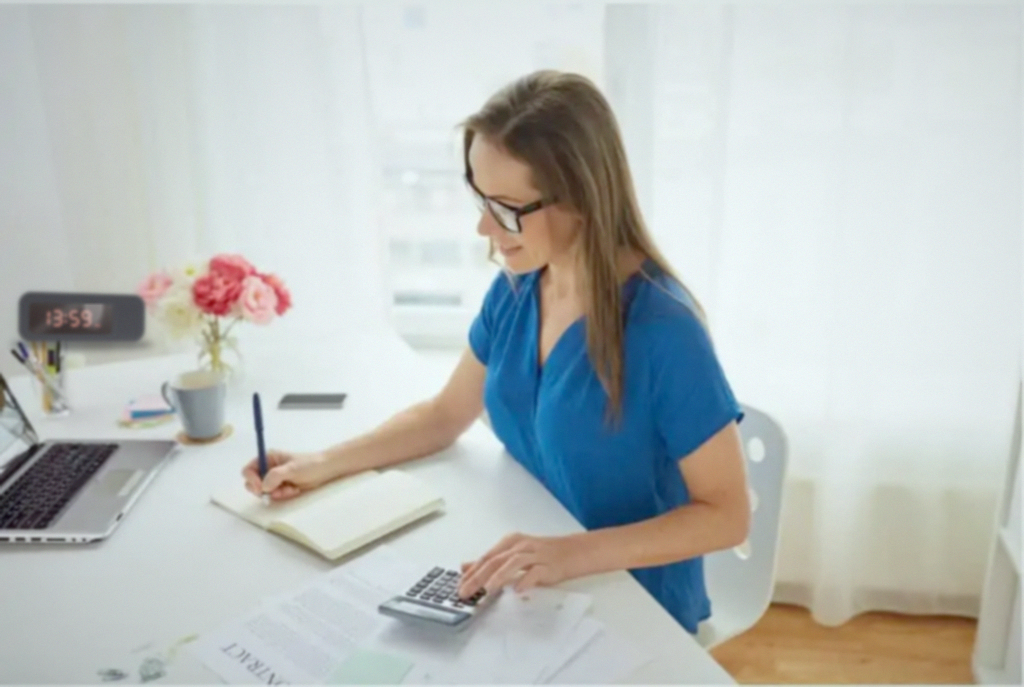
**13:59**
